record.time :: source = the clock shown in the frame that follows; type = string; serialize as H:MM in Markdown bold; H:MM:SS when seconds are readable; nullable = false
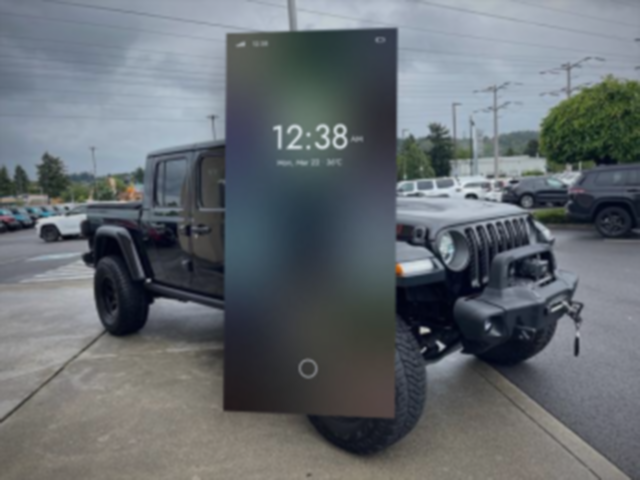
**12:38**
